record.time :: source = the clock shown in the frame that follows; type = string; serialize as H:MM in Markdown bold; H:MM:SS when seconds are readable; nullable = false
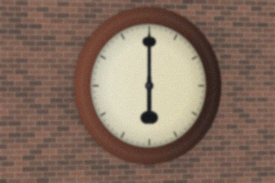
**6:00**
